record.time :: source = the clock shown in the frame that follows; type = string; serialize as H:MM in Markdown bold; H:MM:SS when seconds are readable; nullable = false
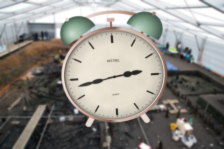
**2:43**
